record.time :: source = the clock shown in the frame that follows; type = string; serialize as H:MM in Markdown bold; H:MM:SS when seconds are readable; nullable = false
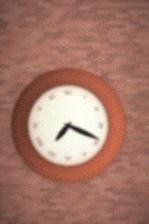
**7:19**
